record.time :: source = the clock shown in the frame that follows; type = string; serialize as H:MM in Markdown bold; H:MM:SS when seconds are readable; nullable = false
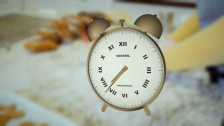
**7:37**
